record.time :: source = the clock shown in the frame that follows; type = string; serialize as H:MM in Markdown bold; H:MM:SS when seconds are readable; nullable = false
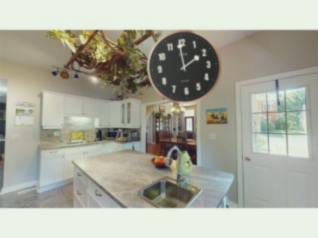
**1:59**
